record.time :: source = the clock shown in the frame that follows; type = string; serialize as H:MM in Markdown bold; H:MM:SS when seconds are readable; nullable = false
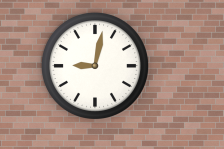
**9:02**
